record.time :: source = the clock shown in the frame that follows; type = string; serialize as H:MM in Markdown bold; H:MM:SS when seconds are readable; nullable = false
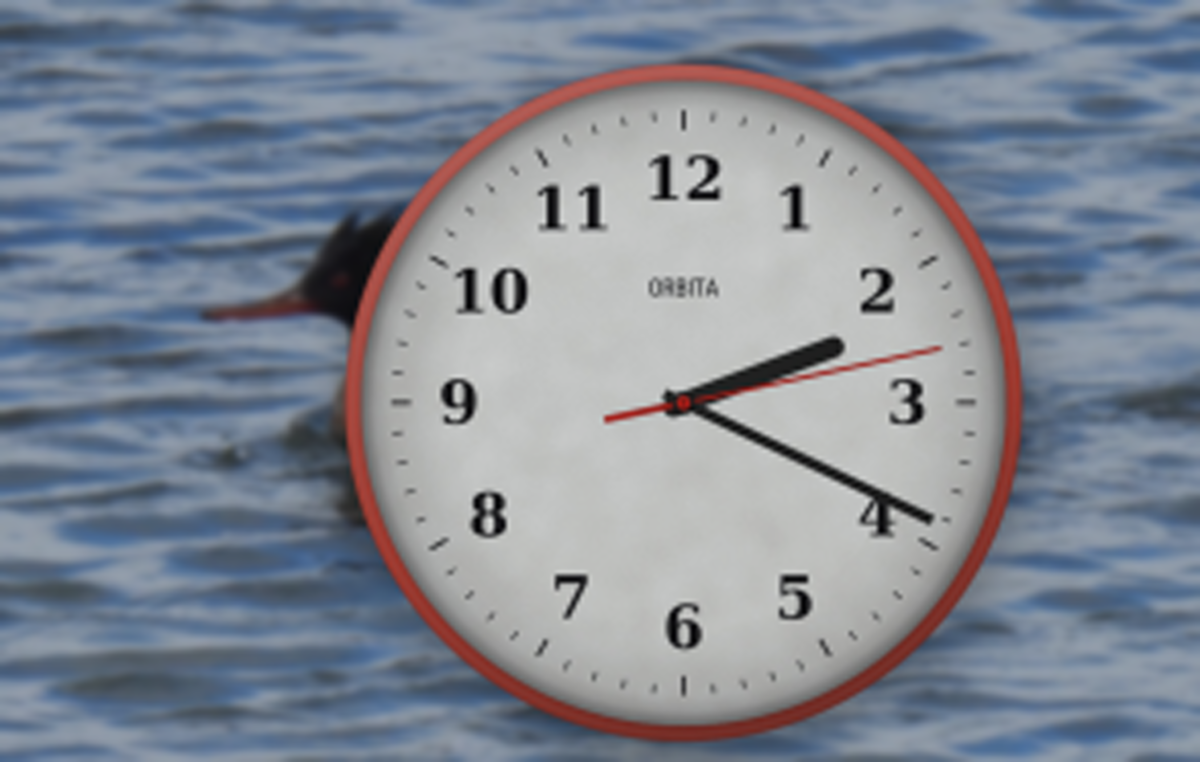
**2:19:13**
